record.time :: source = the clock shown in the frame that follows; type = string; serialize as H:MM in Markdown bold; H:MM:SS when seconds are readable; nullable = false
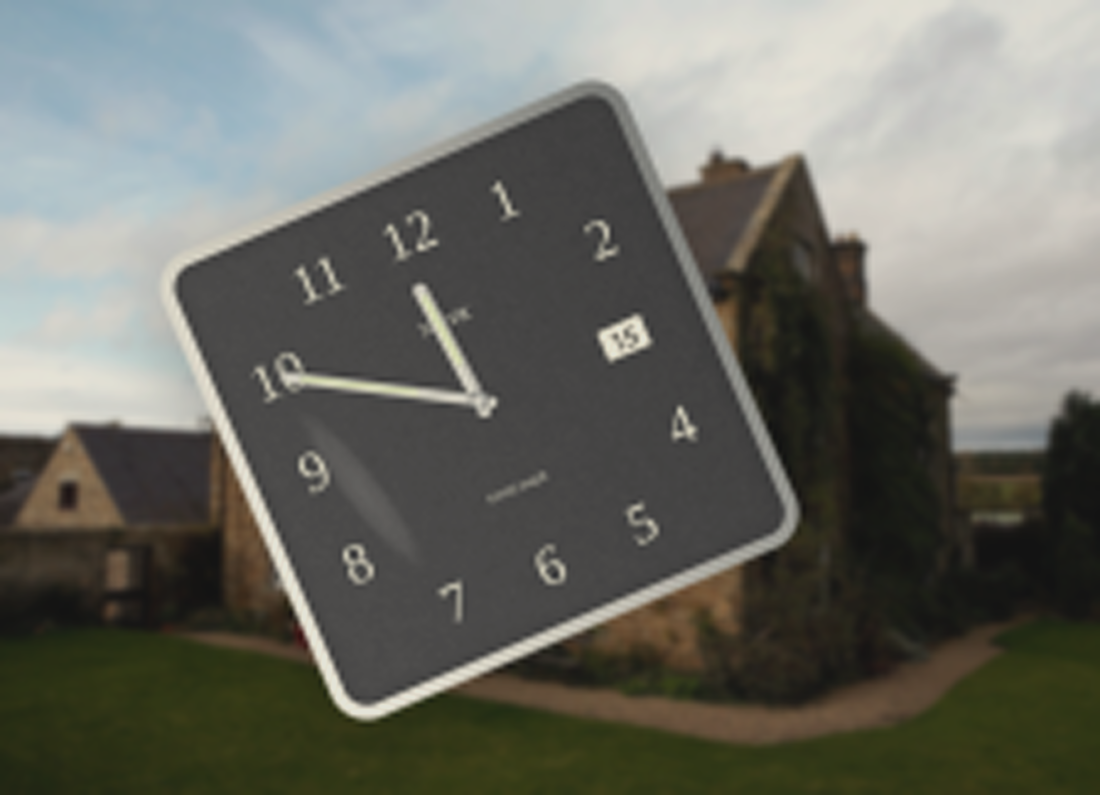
**11:50**
